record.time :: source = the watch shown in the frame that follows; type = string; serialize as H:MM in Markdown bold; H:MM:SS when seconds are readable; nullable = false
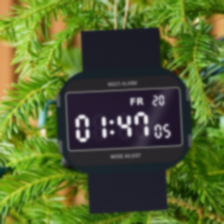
**1:47:05**
